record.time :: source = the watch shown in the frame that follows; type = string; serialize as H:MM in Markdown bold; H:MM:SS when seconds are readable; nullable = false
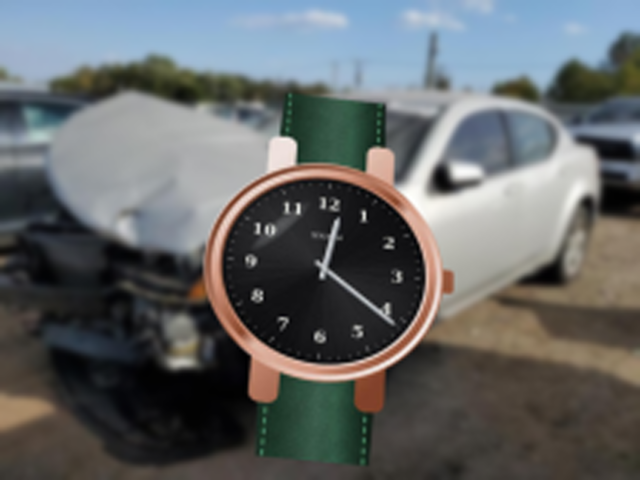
**12:21**
